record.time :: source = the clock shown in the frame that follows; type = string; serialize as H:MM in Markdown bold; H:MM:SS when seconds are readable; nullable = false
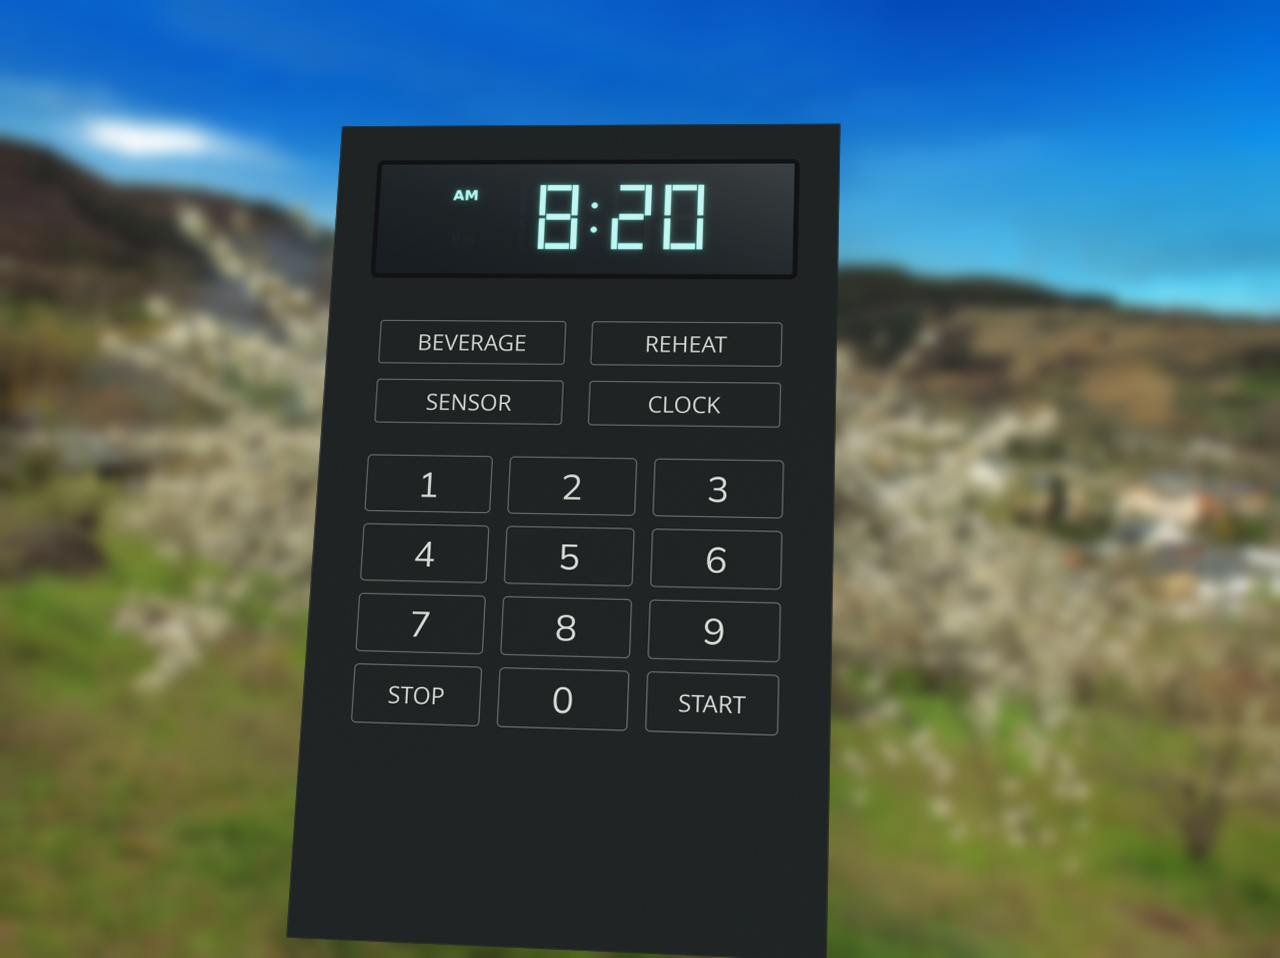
**8:20**
